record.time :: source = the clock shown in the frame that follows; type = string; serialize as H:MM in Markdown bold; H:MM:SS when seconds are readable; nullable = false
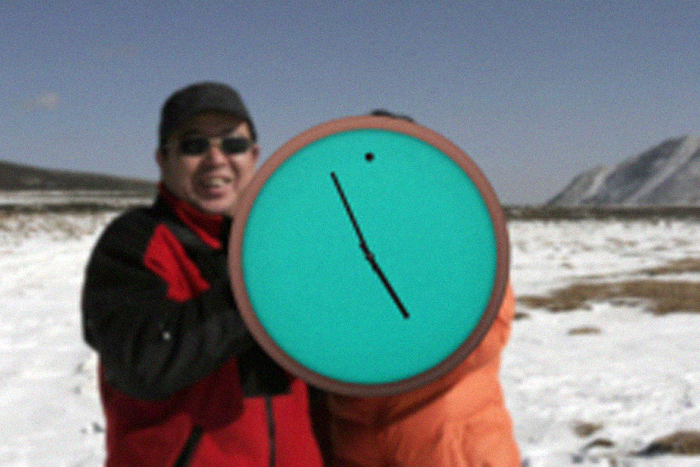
**4:56**
